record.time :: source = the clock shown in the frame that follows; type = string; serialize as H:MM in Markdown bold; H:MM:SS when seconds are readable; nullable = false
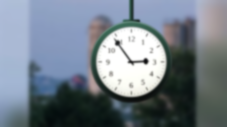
**2:54**
